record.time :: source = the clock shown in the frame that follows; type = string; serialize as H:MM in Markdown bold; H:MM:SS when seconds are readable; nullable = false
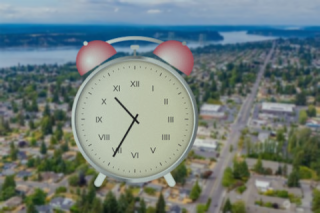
**10:35**
